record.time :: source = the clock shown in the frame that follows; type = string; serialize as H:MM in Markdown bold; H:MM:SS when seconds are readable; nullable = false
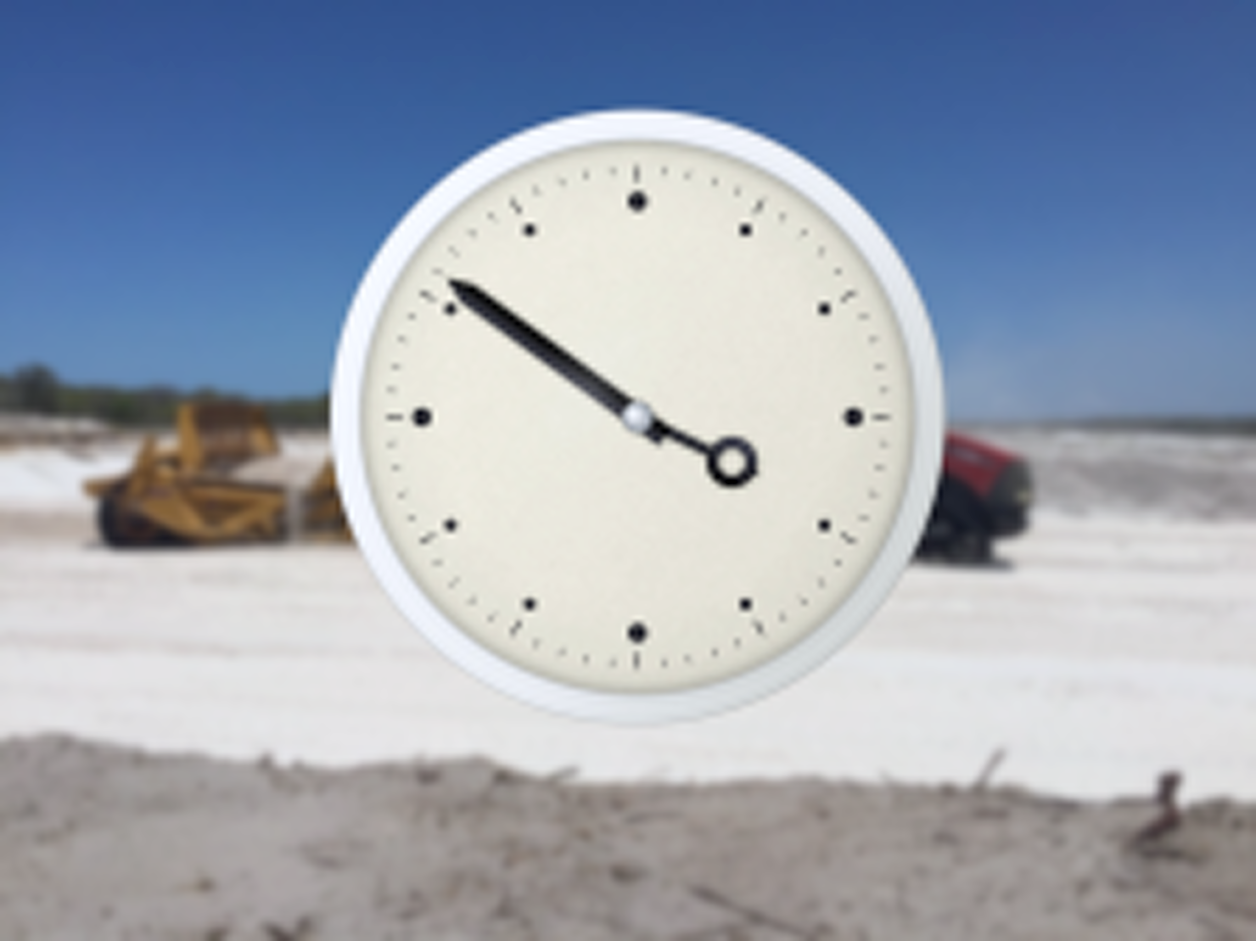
**3:51**
